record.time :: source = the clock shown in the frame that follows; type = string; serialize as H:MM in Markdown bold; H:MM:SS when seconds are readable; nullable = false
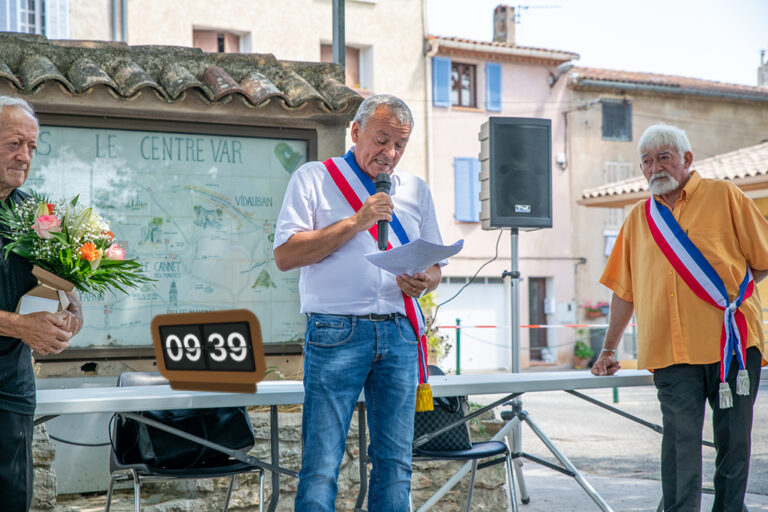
**9:39**
